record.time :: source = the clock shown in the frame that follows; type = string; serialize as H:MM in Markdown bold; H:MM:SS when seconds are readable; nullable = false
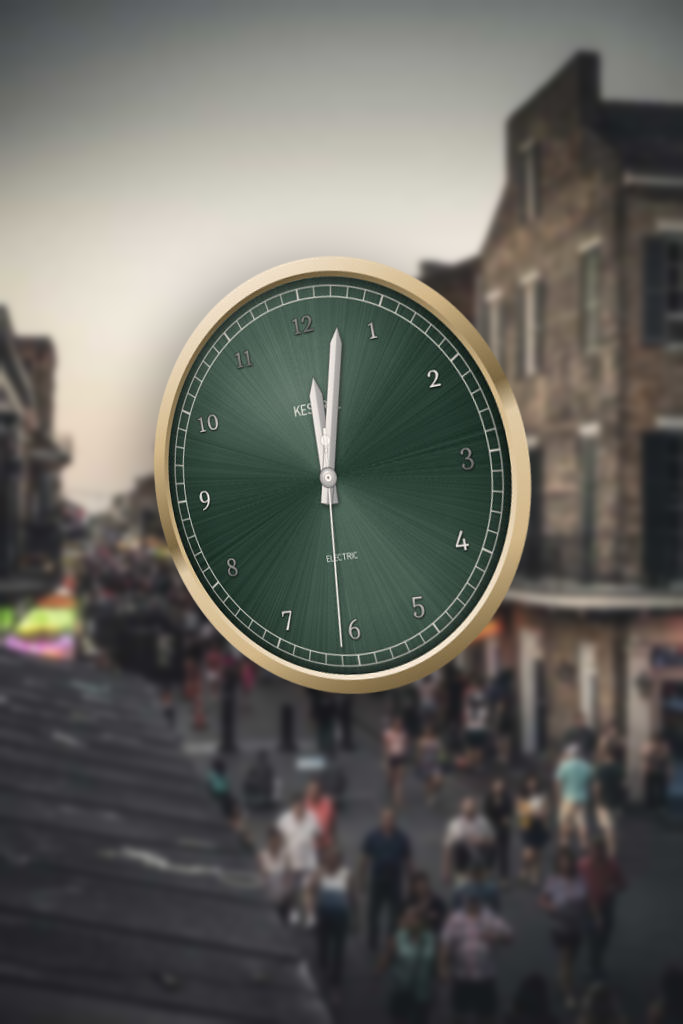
**12:02:31**
